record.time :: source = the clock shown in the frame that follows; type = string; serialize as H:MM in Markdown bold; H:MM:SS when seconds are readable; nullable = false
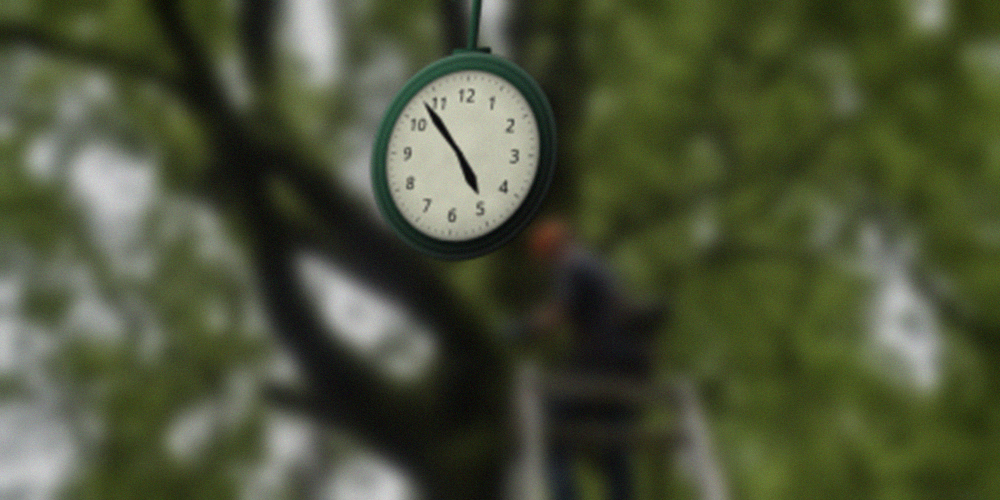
**4:53**
